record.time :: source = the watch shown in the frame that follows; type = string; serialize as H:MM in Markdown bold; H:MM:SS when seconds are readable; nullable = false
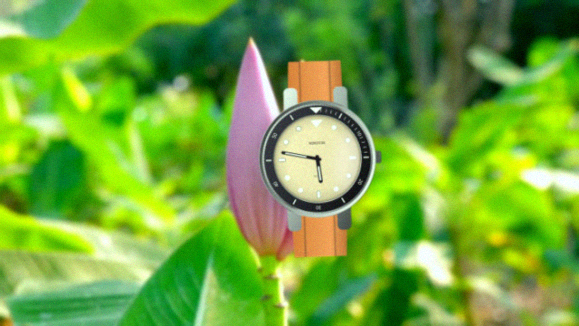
**5:47**
